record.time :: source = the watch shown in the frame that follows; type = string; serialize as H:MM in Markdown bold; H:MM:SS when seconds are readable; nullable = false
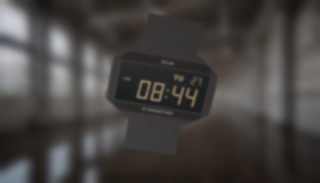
**8:44**
